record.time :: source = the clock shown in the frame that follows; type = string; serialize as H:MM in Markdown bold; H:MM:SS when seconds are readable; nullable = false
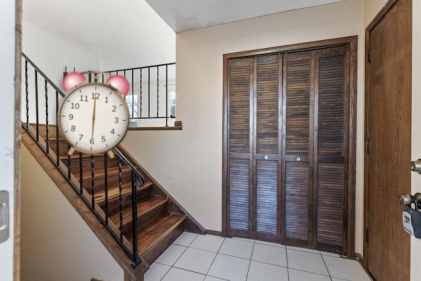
**6:00**
